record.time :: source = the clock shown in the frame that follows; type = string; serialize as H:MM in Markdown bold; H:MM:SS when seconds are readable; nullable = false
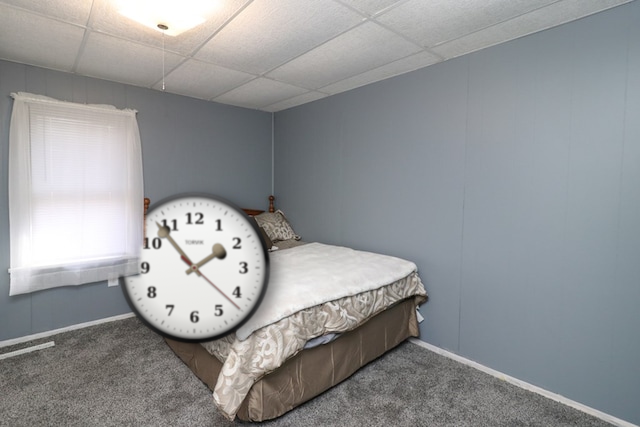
**1:53:22**
